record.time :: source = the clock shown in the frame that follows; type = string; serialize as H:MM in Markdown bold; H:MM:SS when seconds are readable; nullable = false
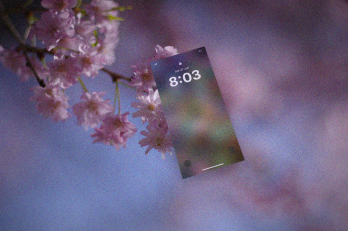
**8:03**
